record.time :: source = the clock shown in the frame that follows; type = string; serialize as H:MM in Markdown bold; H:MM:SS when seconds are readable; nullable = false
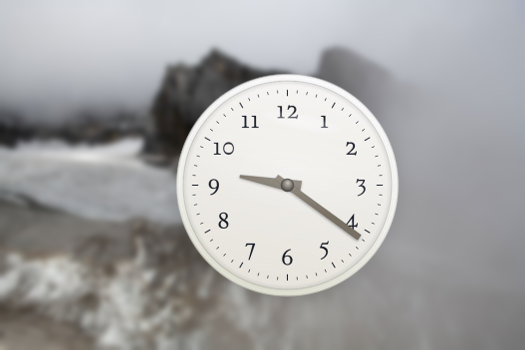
**9:21**
